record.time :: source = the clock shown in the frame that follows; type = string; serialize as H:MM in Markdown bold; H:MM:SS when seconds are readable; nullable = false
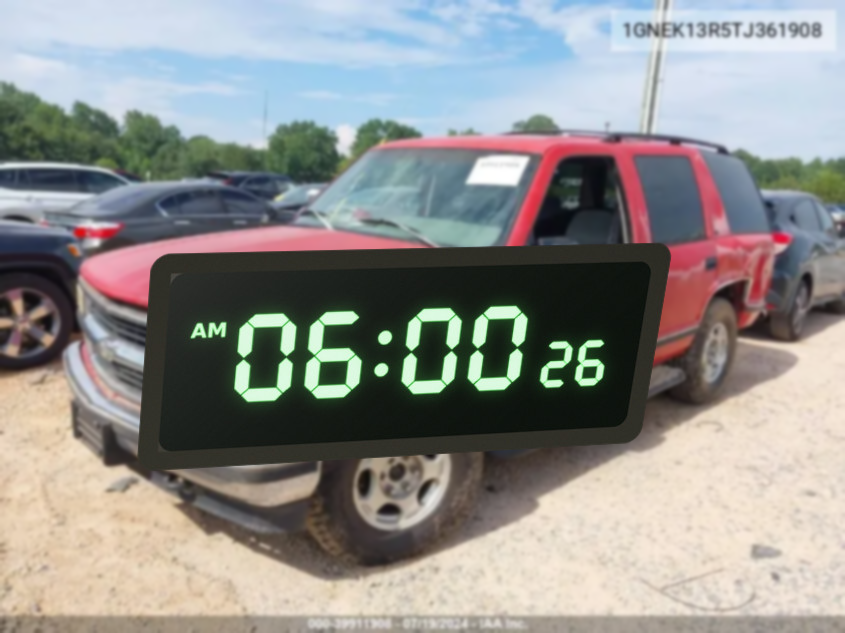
**6:00:26**
